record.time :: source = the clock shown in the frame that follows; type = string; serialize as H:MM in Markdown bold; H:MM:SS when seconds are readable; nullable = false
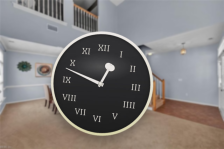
**12:48**
